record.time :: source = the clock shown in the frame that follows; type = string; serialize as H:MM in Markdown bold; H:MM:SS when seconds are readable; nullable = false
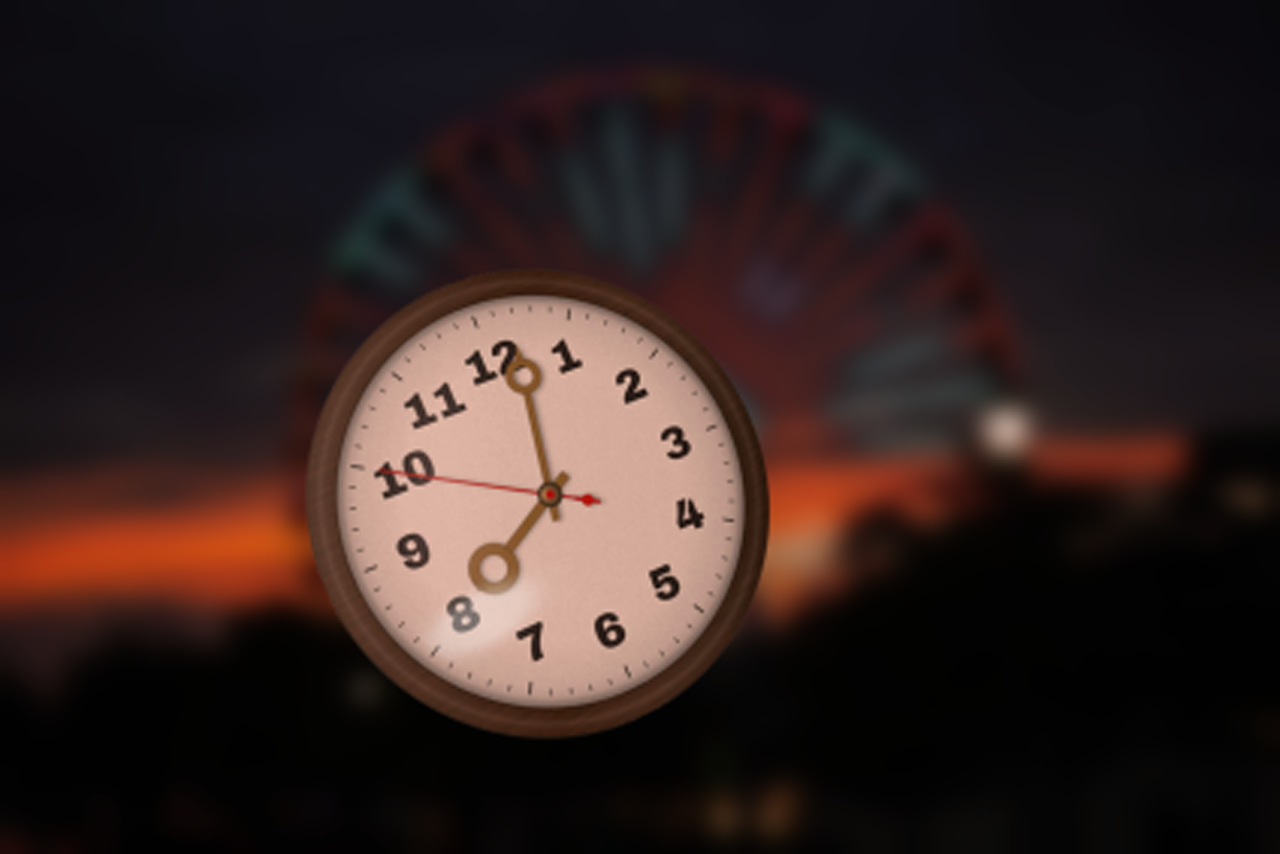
**8:01:50**
